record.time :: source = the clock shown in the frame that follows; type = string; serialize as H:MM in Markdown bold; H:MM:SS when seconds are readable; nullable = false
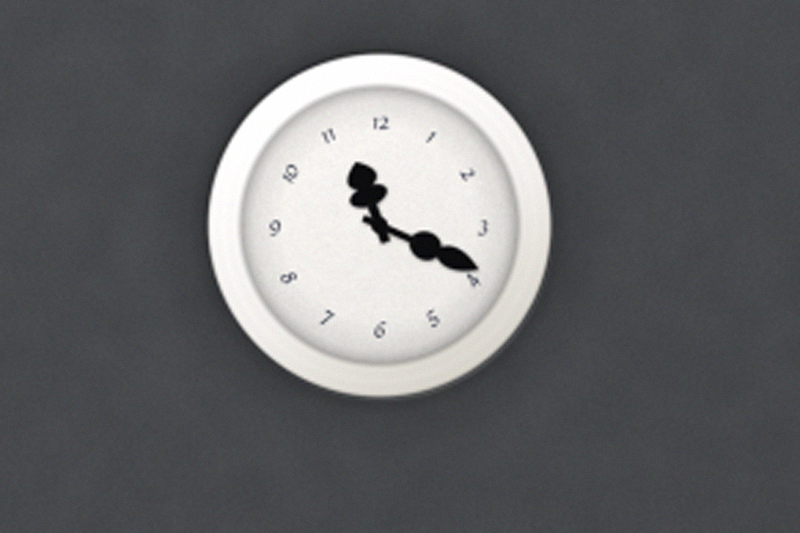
**11:19**
